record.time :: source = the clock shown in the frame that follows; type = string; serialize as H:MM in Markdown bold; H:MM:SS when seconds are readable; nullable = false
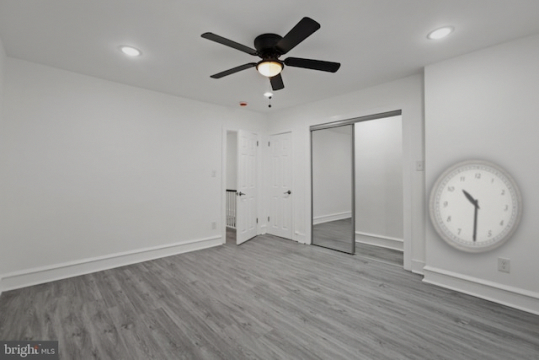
**10:30**
